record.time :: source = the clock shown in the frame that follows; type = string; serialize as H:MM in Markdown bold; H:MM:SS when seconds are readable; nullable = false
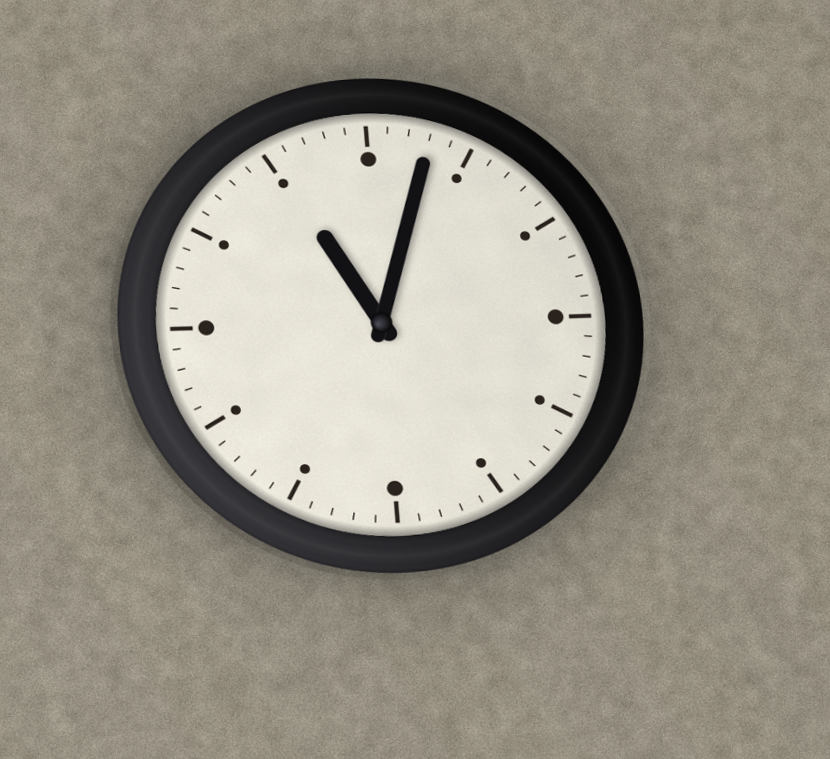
**11:03**
